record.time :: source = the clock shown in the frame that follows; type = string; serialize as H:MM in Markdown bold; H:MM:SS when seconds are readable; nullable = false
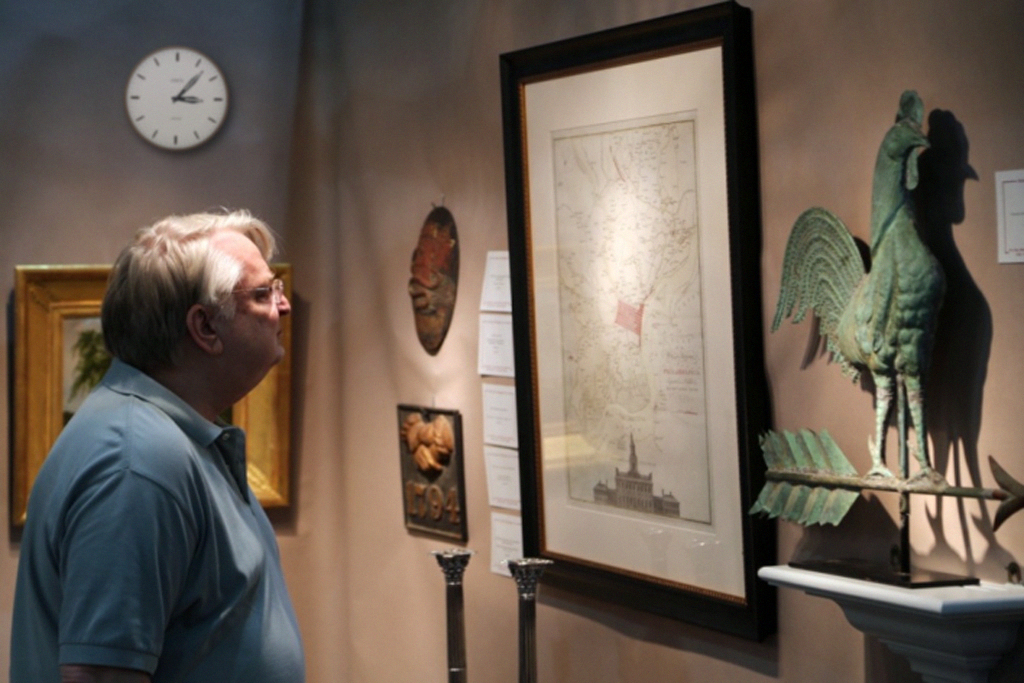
**3:07**
